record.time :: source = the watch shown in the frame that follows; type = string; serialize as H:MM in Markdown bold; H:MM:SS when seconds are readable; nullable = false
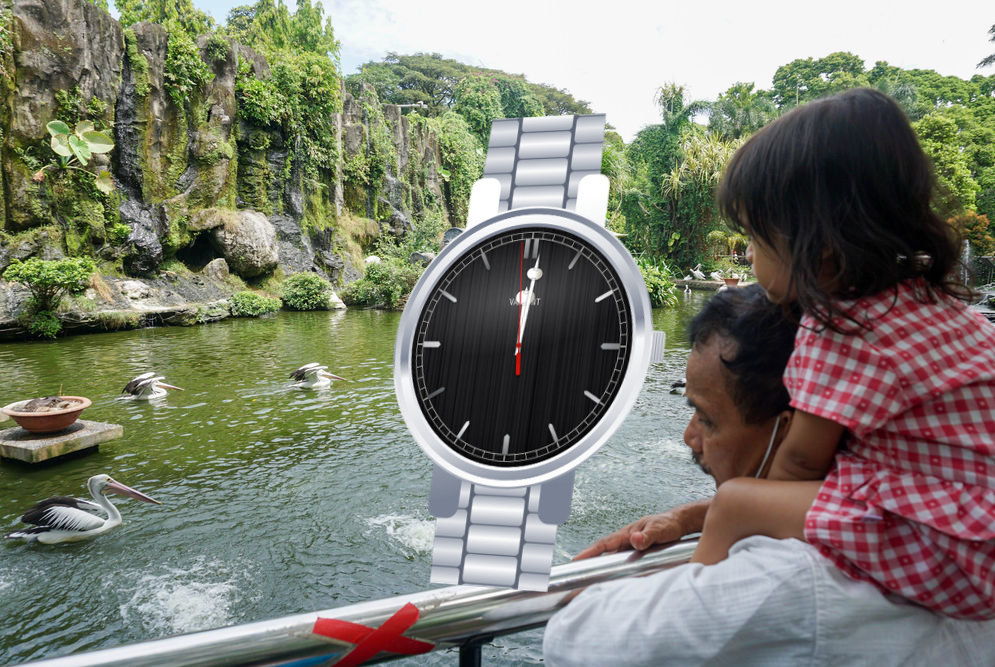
**12:00:59**
